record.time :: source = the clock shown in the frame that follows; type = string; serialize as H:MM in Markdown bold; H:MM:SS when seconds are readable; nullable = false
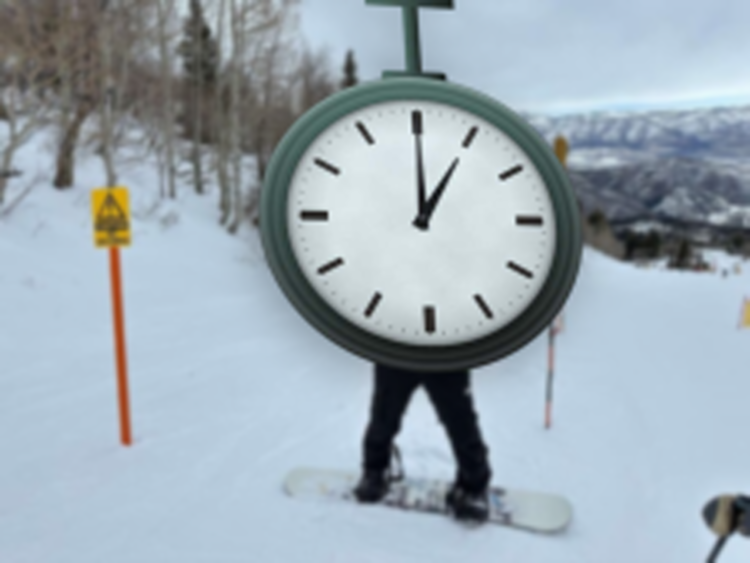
**1:00**
